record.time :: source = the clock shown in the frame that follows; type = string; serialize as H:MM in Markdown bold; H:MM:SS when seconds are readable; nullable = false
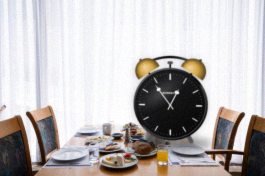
**12:54**
